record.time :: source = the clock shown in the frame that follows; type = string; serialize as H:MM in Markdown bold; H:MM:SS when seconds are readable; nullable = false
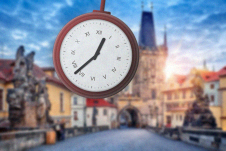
**12:37**
